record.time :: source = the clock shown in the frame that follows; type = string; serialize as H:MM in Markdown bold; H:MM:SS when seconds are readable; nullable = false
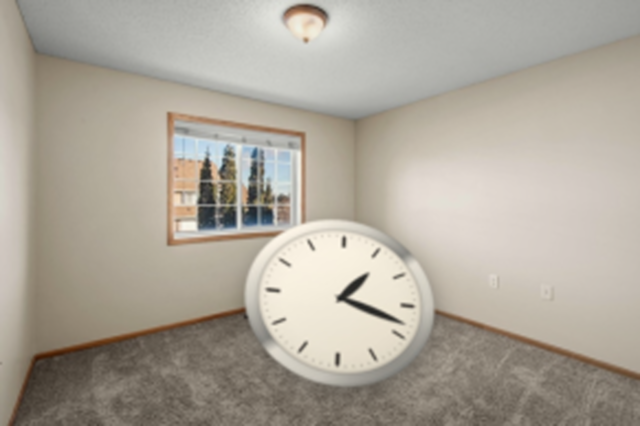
**1:18**
